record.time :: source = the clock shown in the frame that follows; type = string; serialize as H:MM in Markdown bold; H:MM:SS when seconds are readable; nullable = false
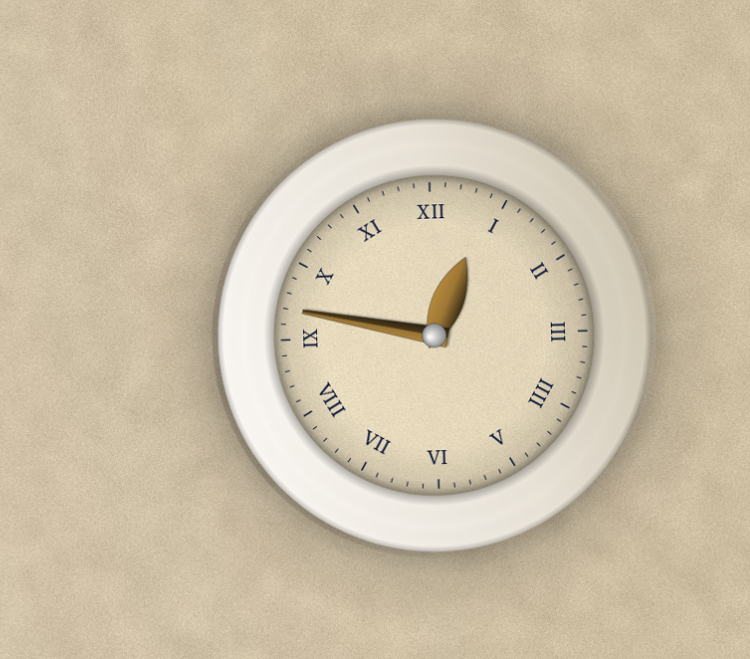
**12:47**
